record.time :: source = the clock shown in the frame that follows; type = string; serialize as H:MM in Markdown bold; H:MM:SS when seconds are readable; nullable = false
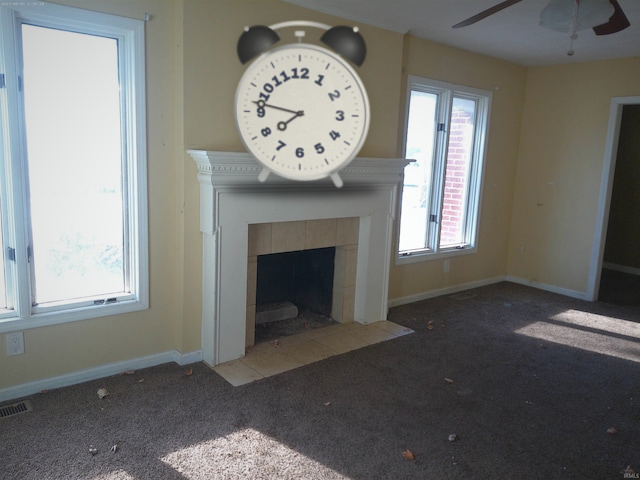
**7:47**
